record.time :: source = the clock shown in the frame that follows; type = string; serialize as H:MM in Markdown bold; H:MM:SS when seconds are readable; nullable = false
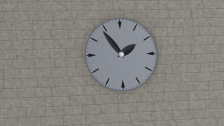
**1:54**
